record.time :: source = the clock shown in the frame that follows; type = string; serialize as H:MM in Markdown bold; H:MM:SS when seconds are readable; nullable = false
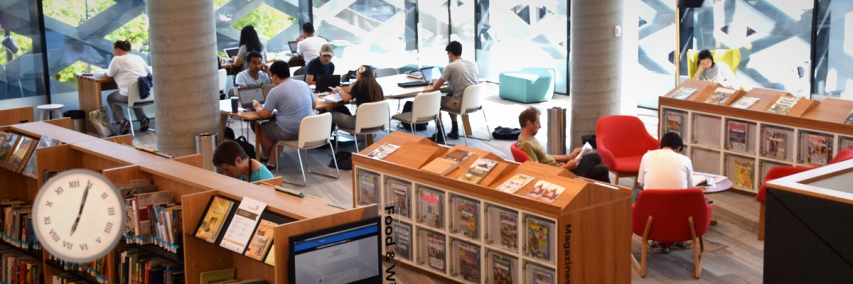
**7:04**
